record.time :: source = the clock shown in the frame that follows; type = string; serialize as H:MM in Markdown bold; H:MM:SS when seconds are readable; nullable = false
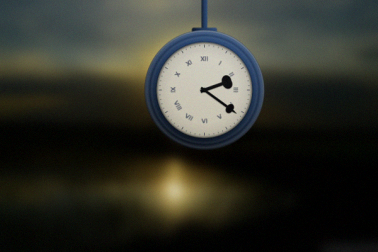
**2:21**
